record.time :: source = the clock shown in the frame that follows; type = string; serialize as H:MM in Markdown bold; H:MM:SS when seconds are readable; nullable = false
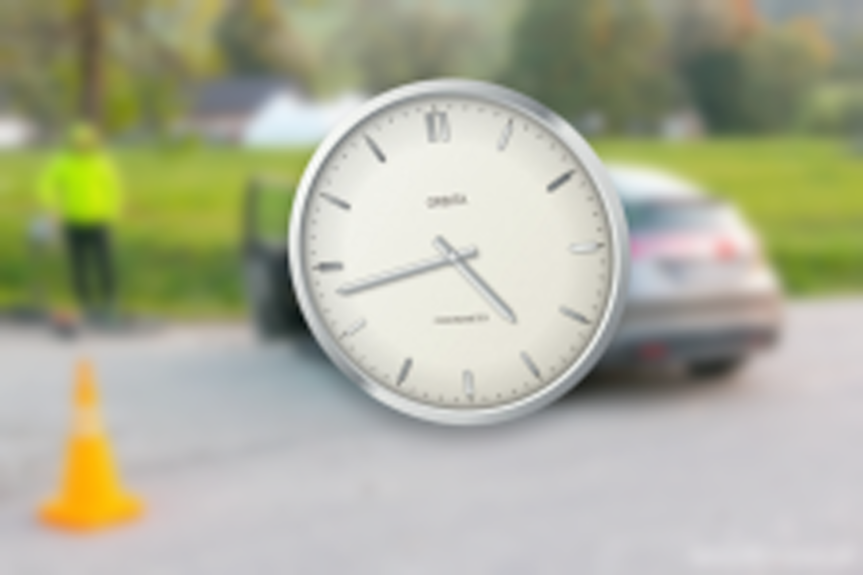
**4:43**
